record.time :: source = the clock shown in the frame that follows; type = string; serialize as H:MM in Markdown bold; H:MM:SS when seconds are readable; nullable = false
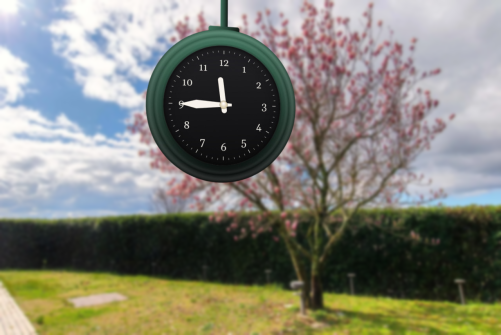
**11:45**
